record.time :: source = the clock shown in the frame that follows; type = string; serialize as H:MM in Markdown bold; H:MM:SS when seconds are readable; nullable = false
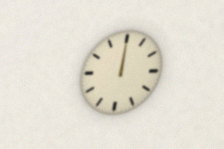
**12:00**
